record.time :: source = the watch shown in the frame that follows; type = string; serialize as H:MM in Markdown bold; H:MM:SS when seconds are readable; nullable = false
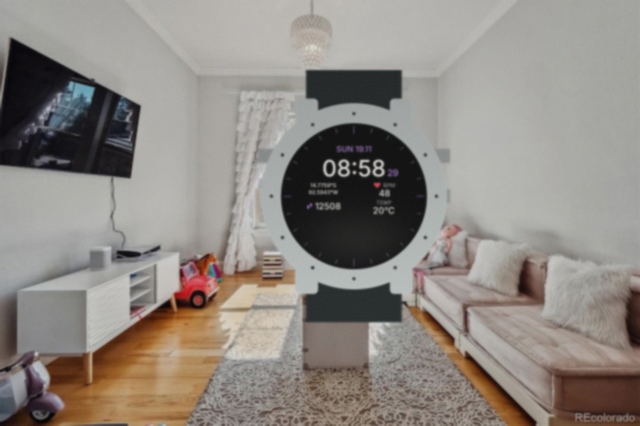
**8:58**
